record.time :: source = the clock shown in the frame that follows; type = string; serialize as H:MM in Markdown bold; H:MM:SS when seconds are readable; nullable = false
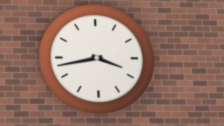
**3:43**
